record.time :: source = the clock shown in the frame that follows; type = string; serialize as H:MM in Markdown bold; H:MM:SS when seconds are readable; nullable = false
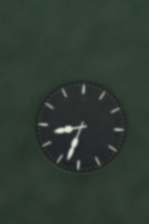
**8:33**
